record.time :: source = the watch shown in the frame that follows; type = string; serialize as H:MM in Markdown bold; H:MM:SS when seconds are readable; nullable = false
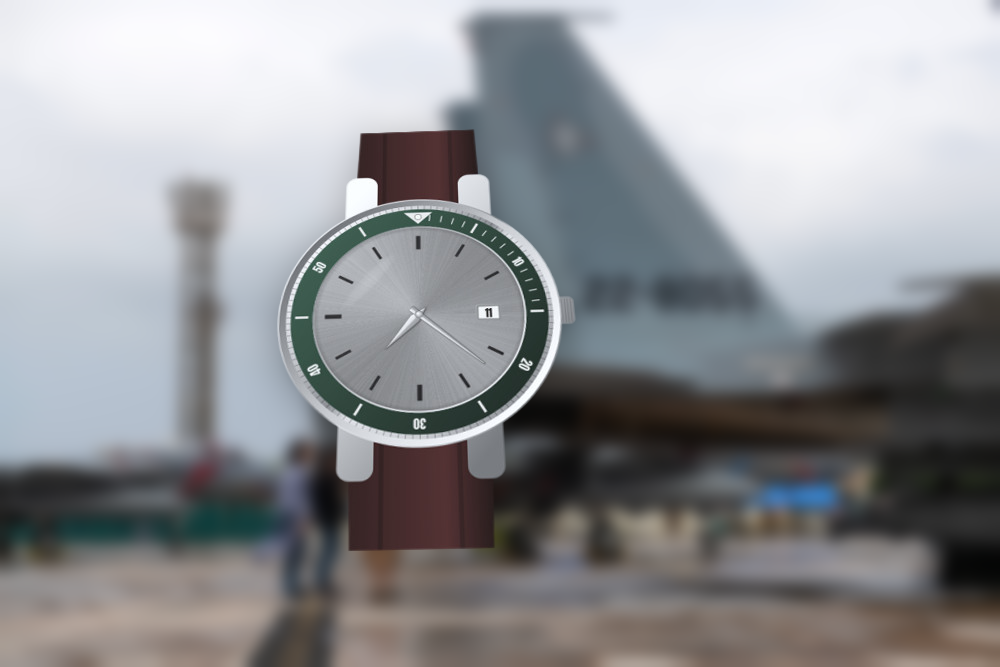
**7:22**
